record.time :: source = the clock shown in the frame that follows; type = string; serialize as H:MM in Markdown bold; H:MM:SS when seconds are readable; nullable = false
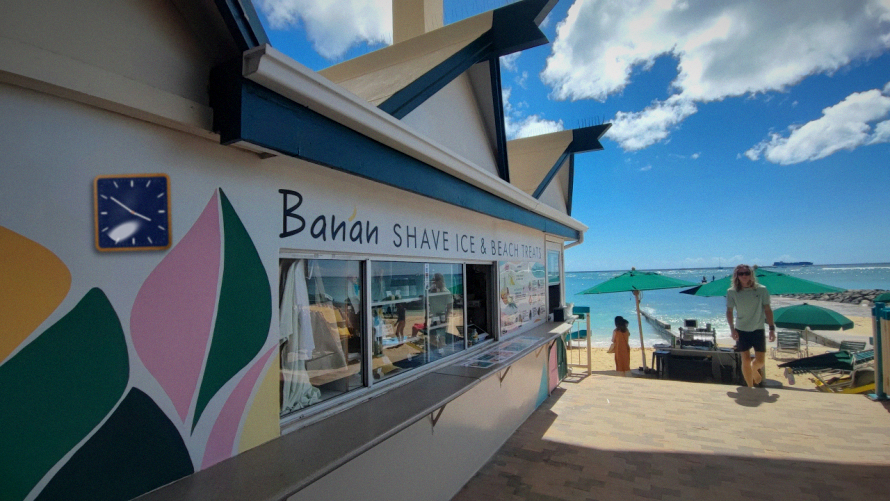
**3:51**
